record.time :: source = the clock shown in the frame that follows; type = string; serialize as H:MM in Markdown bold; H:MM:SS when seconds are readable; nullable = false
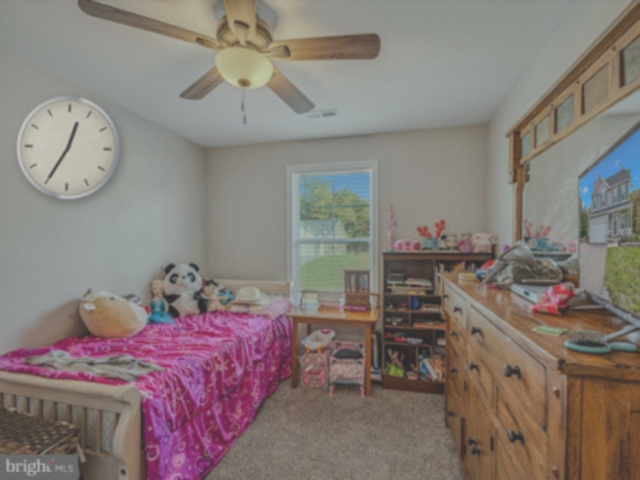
**12:35**
